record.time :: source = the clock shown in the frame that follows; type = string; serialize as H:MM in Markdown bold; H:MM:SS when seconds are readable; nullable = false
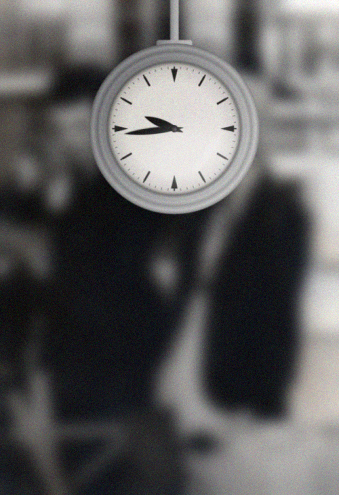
**9:44**
